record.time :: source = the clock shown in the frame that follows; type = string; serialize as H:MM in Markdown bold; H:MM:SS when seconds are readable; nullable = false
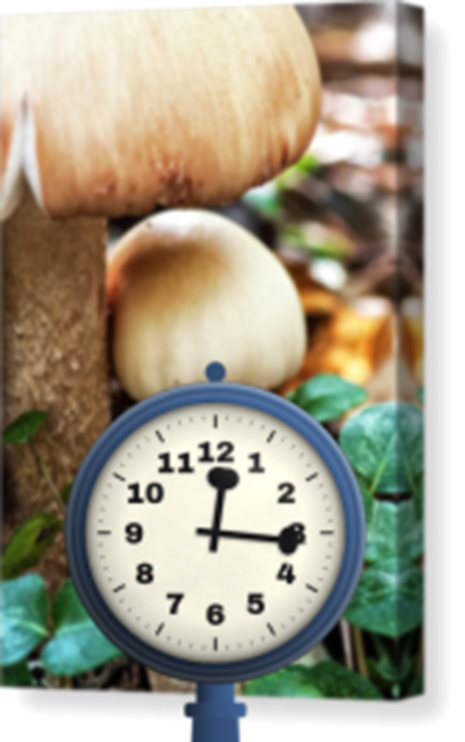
**12:16**
